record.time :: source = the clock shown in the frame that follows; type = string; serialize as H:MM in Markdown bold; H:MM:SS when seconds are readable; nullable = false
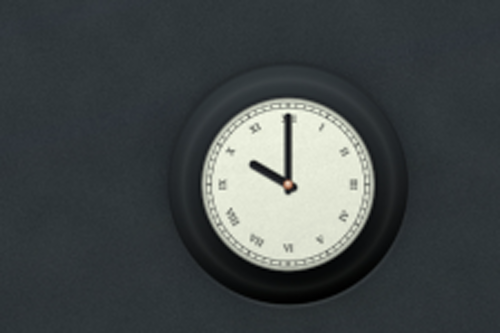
**10:00**
